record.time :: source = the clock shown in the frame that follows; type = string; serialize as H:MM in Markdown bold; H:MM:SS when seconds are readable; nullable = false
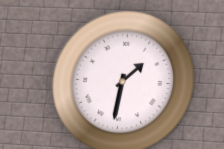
**1:31**
